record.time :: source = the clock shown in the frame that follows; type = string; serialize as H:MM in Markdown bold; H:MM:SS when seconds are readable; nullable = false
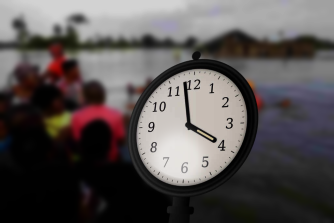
**3:58**
